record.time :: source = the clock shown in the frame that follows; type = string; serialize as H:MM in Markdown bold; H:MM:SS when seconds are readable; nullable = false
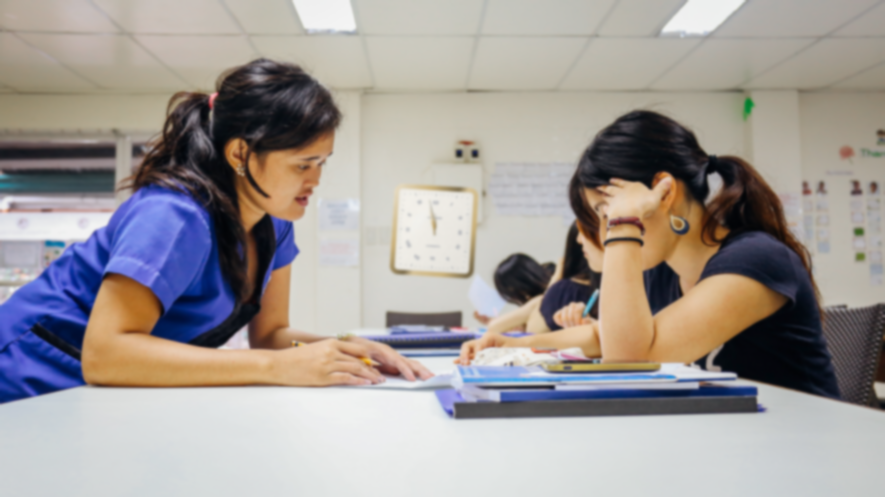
**11:58**
